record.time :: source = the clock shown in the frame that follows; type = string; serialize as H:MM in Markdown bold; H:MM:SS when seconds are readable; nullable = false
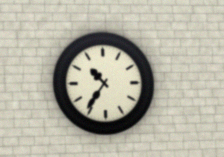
**10:36**
